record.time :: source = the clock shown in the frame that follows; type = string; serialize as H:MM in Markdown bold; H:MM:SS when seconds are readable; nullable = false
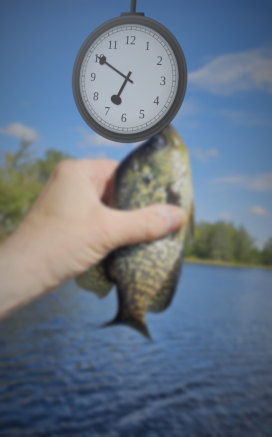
**6:50**
